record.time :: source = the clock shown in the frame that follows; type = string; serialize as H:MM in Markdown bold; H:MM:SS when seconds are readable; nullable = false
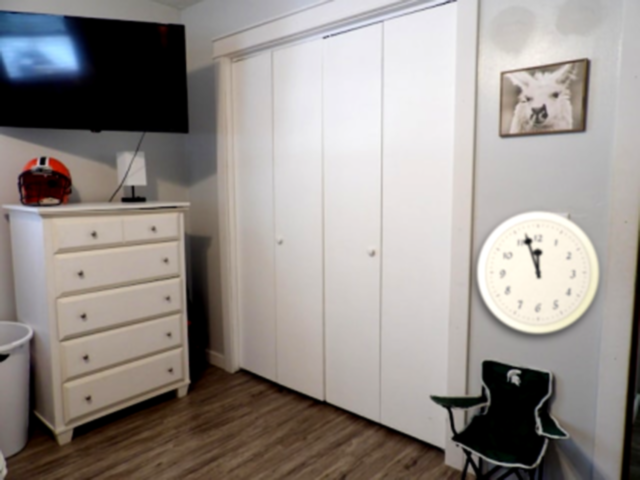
**11:57**
